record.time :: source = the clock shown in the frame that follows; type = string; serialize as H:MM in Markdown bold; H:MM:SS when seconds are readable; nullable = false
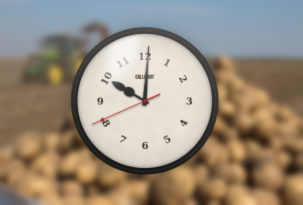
**10:00:41**
